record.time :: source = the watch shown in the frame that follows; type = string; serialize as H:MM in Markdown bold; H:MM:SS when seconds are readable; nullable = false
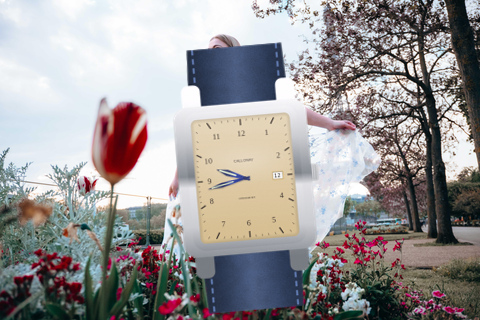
**9:43**
